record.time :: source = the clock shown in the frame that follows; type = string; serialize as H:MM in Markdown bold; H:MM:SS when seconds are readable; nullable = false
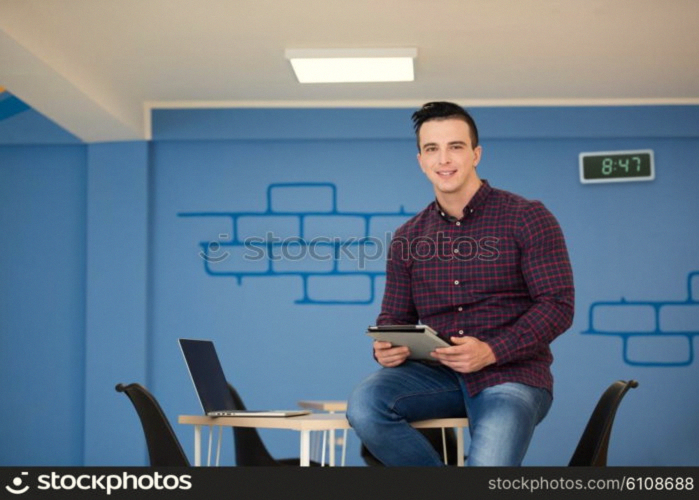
**8:47**
